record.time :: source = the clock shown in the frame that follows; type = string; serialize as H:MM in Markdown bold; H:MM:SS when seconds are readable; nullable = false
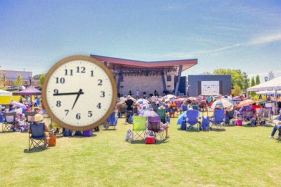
**6:44**
